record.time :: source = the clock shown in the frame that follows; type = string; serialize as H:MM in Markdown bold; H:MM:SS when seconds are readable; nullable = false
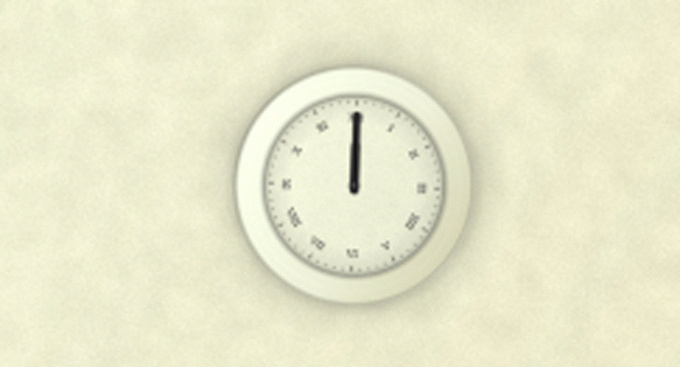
**12:00**
